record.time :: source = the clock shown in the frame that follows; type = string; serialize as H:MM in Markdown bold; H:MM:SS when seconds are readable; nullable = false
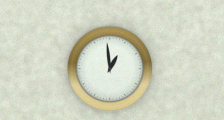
**12:59**
